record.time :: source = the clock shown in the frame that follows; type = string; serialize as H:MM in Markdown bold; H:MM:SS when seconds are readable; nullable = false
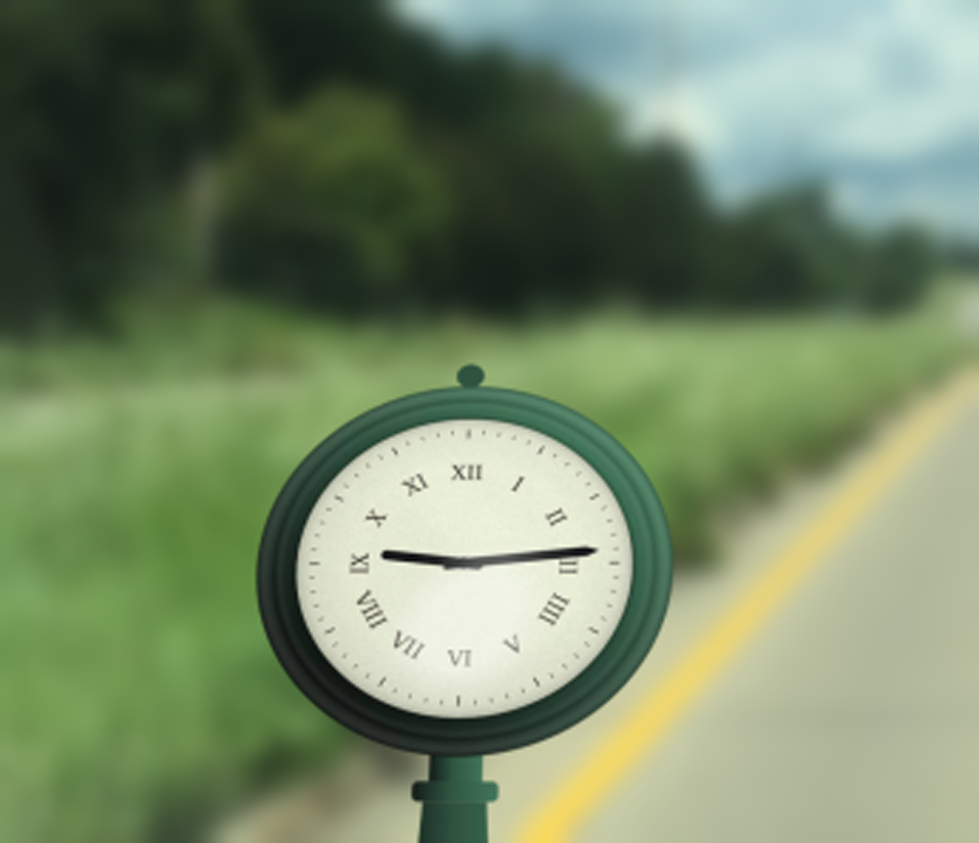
**9:14**
